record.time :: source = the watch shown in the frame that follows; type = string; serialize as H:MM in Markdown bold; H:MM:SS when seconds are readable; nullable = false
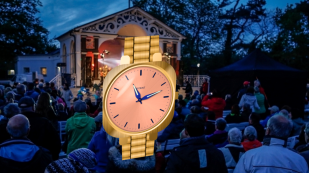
**11:12**
